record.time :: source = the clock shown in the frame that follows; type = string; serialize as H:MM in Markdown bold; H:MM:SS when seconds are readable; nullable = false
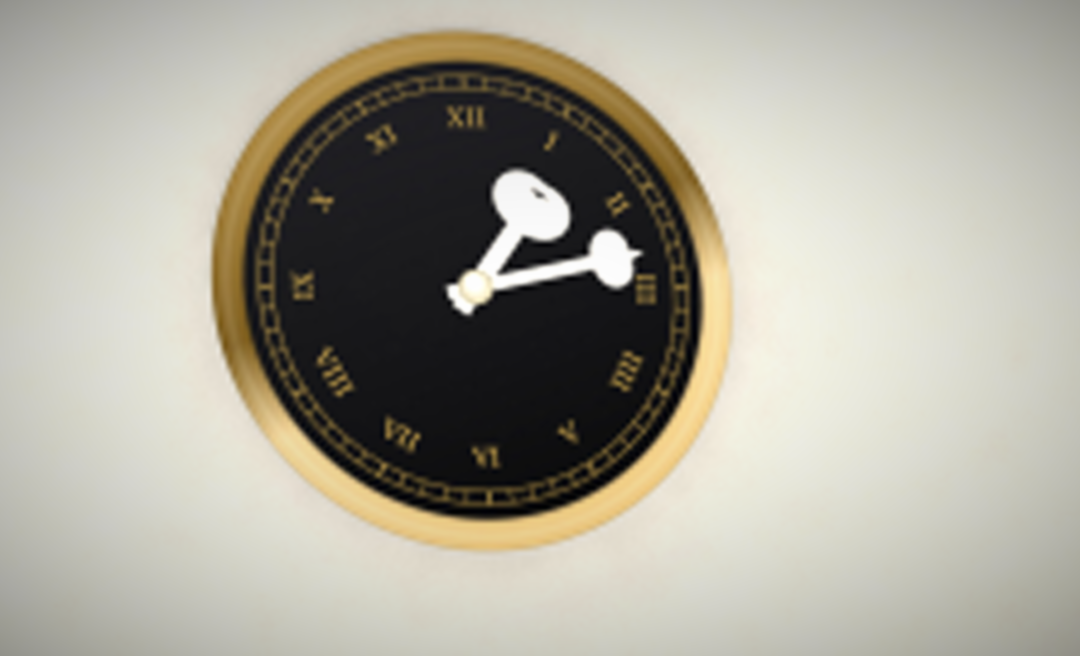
**1:13**
